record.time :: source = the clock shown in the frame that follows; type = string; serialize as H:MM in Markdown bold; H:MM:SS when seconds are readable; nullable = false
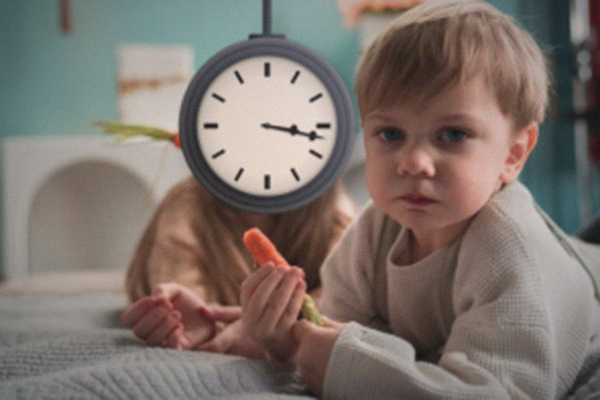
**3:17**
